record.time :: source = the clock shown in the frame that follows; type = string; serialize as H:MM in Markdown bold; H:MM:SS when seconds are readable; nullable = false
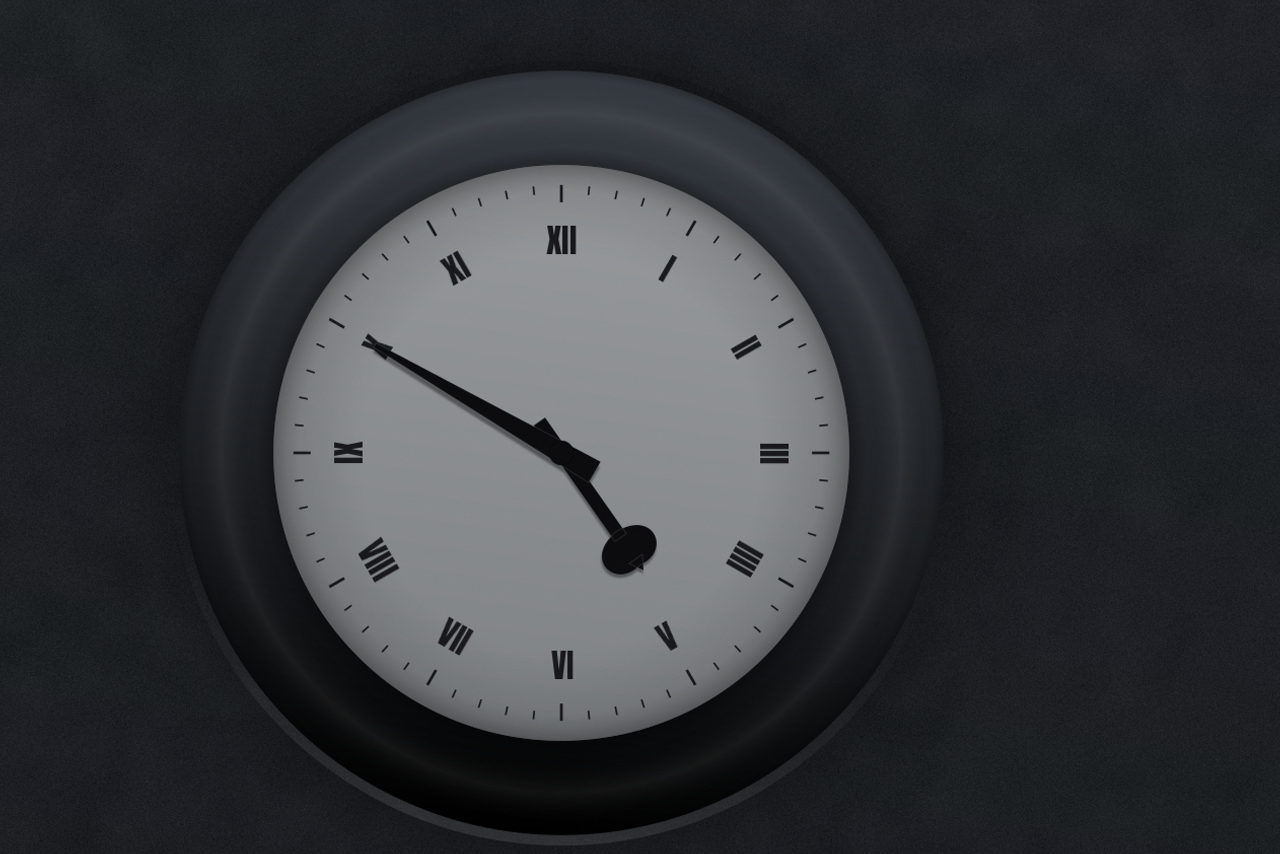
**4:50**
